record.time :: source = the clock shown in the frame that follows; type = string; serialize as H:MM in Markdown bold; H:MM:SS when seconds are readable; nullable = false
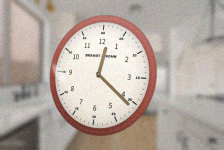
**12:21**
